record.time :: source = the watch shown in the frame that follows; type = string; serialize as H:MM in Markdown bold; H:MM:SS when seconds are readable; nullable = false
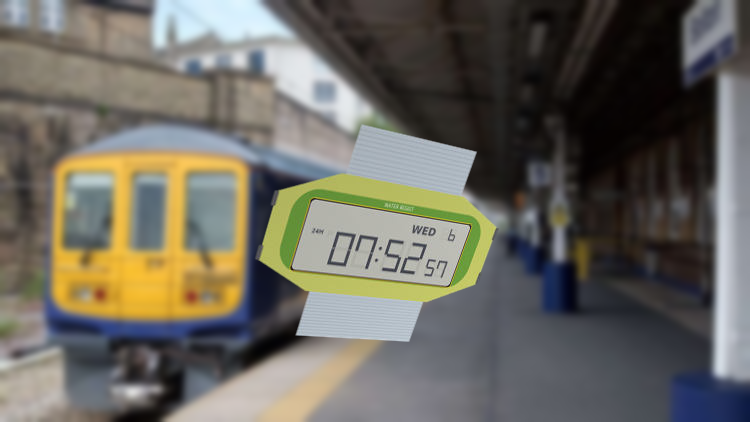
**7:52:57**
